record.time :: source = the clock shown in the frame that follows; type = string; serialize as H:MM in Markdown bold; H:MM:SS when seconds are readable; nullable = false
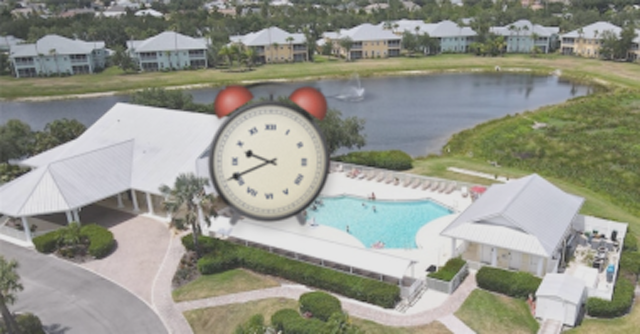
**9:41**
